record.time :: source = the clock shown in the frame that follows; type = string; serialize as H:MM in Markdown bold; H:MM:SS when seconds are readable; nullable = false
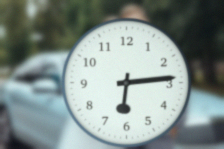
**6:14**
